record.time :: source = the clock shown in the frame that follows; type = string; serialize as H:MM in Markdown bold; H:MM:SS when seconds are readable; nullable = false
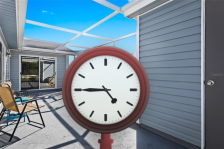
**4:45**
